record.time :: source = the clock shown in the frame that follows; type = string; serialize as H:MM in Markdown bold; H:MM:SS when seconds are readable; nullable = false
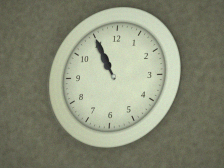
**10:55**
